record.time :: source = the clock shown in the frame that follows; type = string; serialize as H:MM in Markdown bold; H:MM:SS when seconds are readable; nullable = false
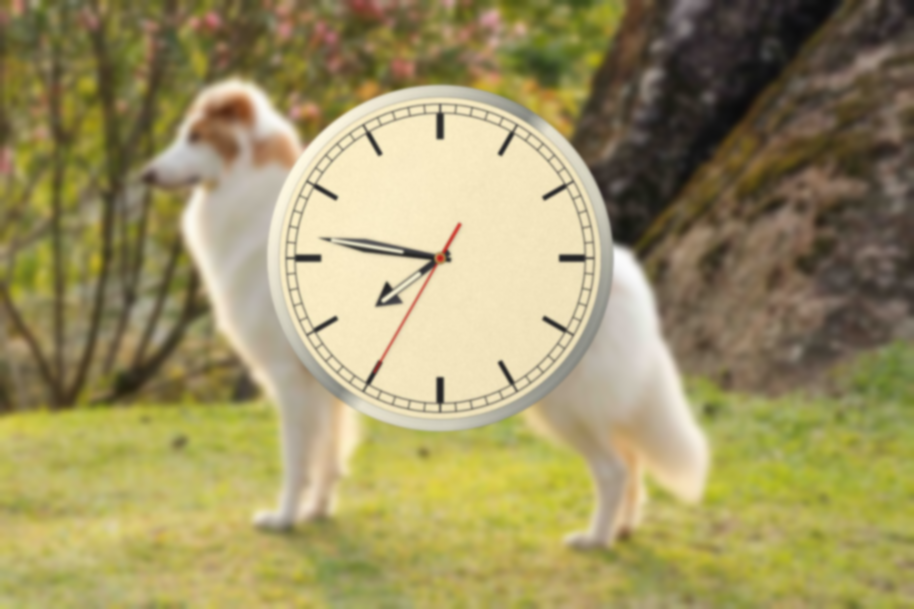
**7:46:35**
